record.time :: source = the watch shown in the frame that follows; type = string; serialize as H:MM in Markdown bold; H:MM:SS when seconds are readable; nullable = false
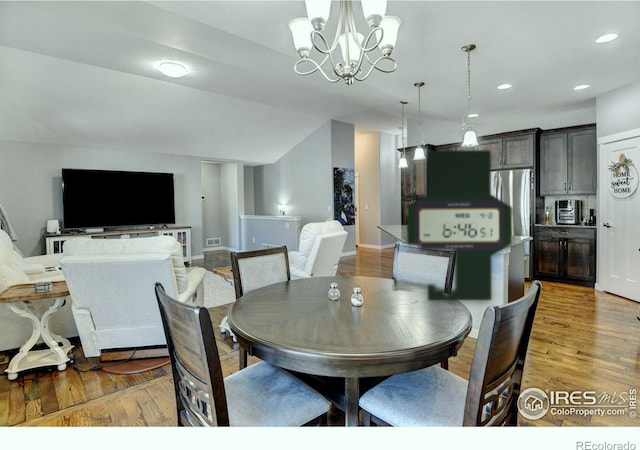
**6:46:51**
